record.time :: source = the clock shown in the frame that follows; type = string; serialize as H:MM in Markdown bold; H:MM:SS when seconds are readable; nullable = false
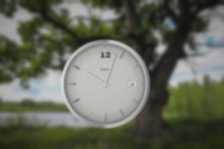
**10:03**
